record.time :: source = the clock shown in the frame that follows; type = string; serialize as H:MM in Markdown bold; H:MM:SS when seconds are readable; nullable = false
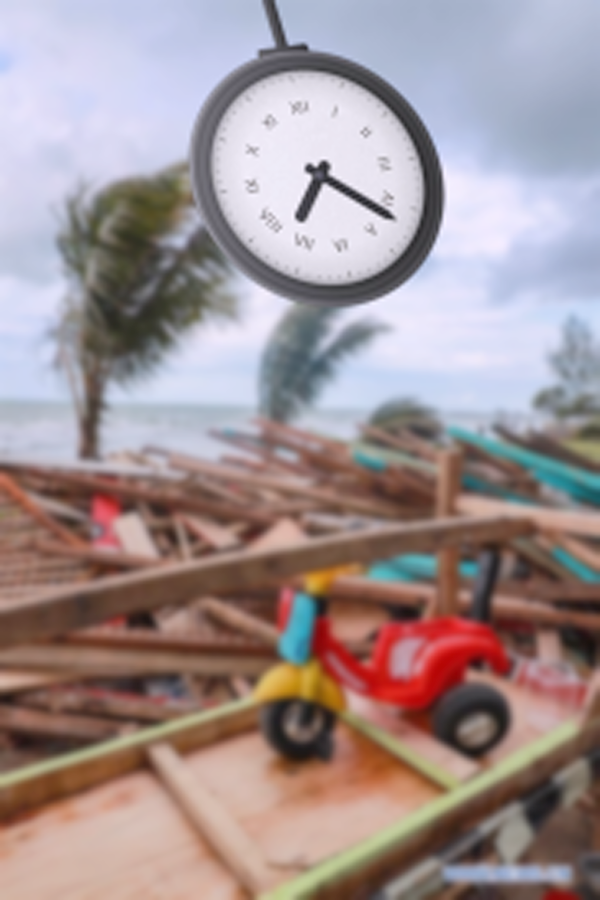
**7:22**
